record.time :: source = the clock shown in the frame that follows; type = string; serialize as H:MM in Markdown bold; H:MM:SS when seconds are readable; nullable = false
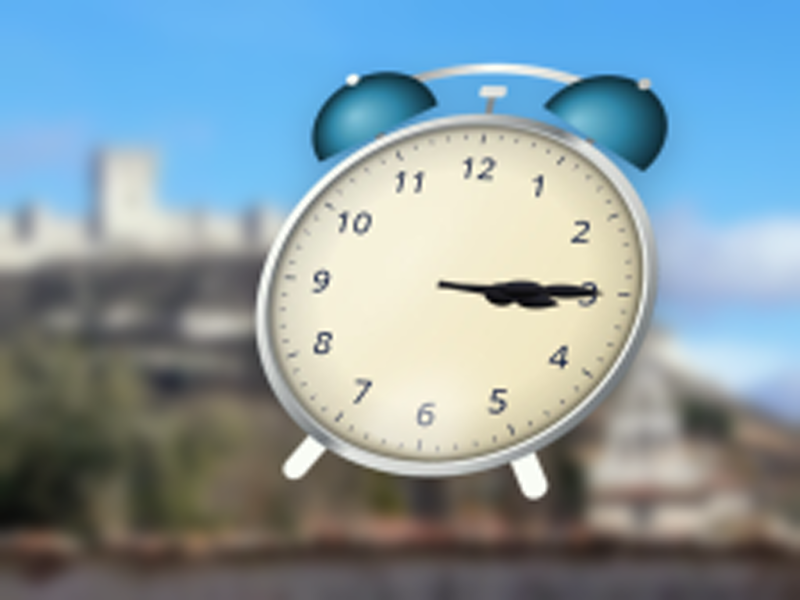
**3:15**
